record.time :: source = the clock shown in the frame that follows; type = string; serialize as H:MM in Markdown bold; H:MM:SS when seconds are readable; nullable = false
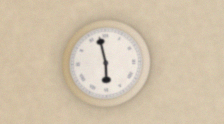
**5:58**
